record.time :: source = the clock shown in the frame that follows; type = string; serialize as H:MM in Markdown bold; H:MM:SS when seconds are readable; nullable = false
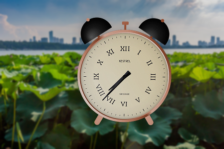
**7:37**
